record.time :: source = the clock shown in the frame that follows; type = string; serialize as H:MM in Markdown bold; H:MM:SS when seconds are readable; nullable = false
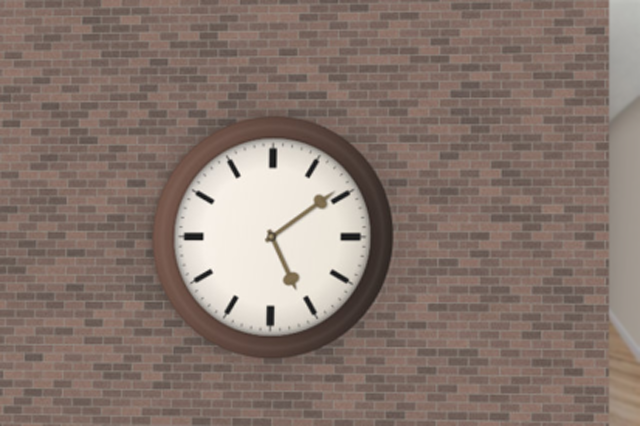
**5:09**
